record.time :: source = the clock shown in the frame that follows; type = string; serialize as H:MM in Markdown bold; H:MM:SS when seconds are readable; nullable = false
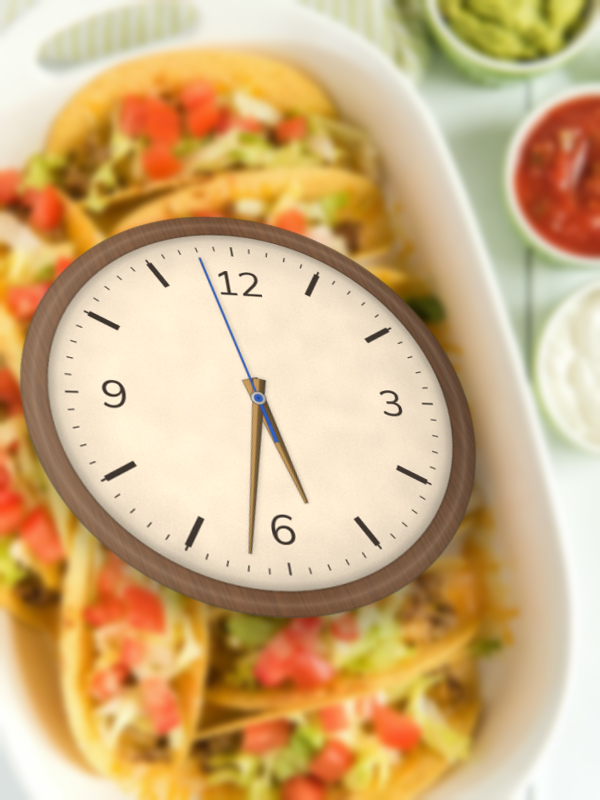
**5:31:58**
